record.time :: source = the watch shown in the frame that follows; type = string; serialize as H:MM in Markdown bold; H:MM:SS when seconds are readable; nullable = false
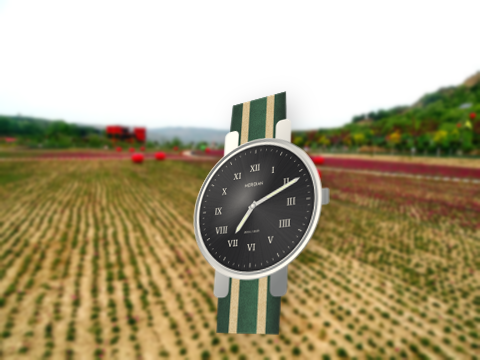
**7:11**
